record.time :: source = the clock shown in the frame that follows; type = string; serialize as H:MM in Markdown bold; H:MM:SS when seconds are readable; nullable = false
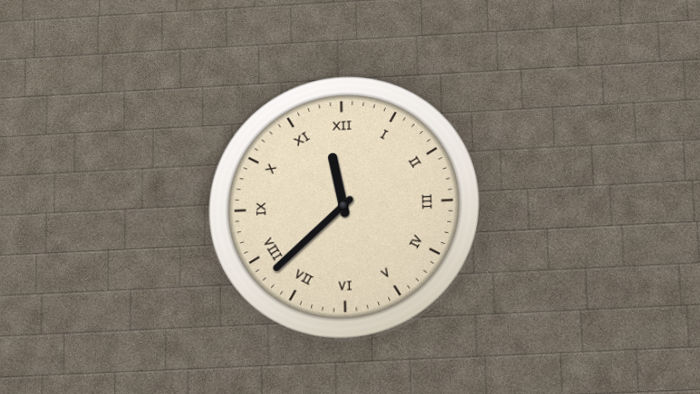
**11:38**
